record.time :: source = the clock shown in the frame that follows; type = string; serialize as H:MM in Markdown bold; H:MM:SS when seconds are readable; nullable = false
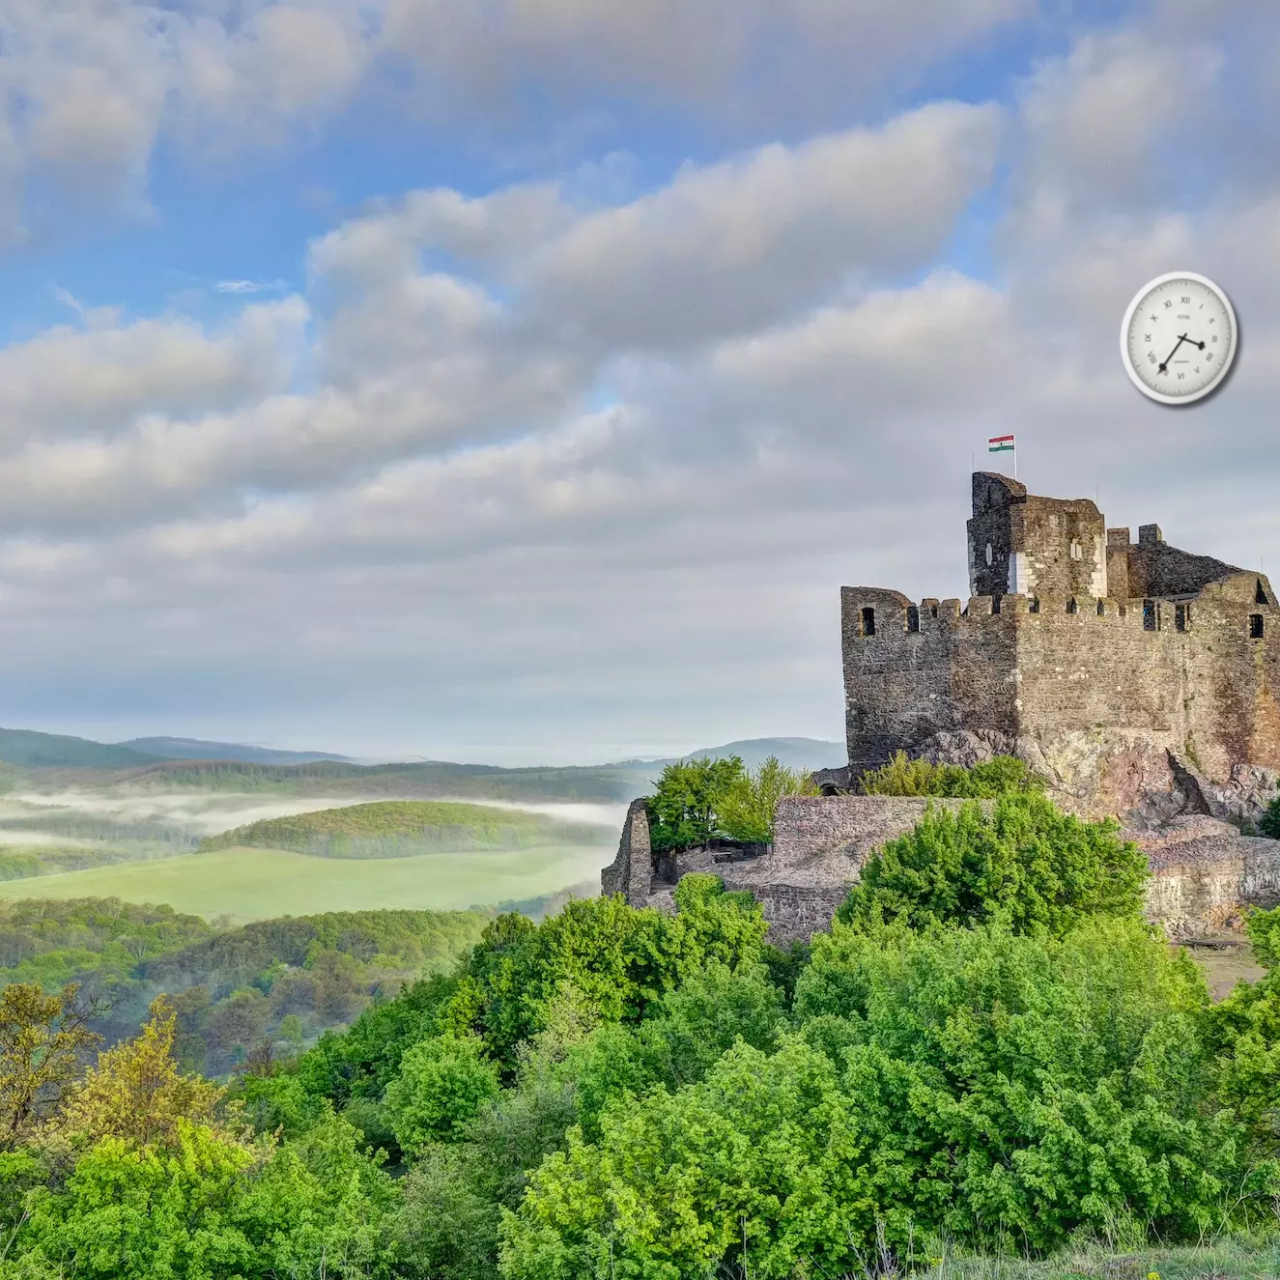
**3:36**
